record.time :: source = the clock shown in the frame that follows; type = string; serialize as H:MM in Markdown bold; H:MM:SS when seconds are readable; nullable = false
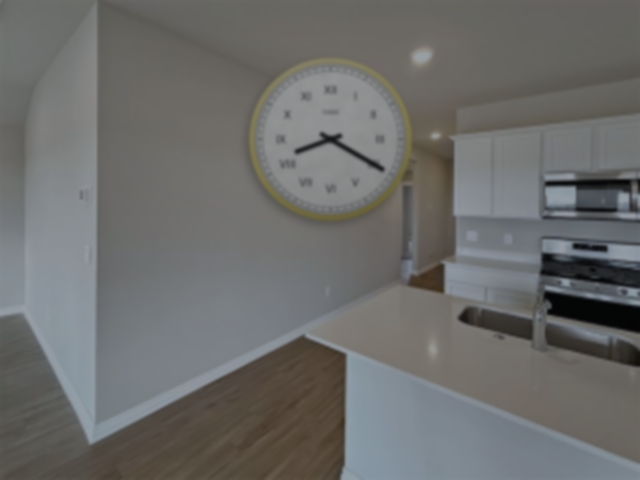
**8:20**
